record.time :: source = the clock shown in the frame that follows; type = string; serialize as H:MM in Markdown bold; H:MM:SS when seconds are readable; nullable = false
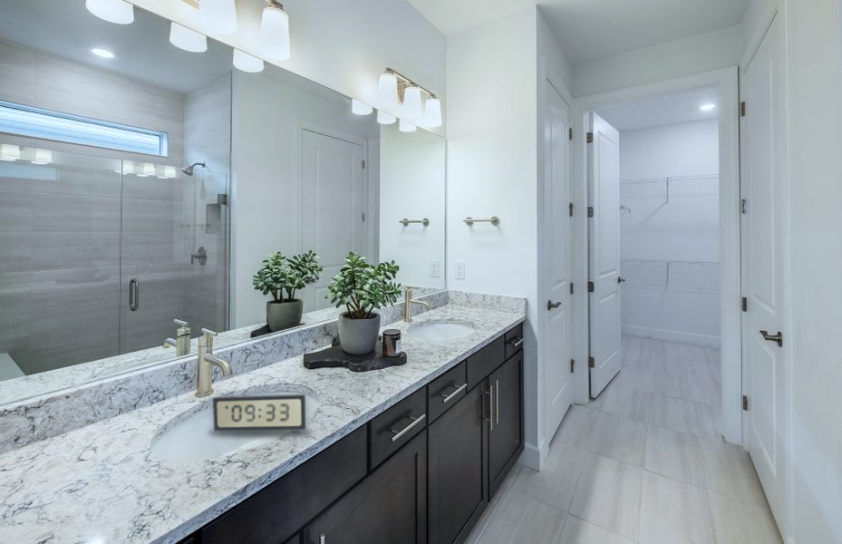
**9:33**
